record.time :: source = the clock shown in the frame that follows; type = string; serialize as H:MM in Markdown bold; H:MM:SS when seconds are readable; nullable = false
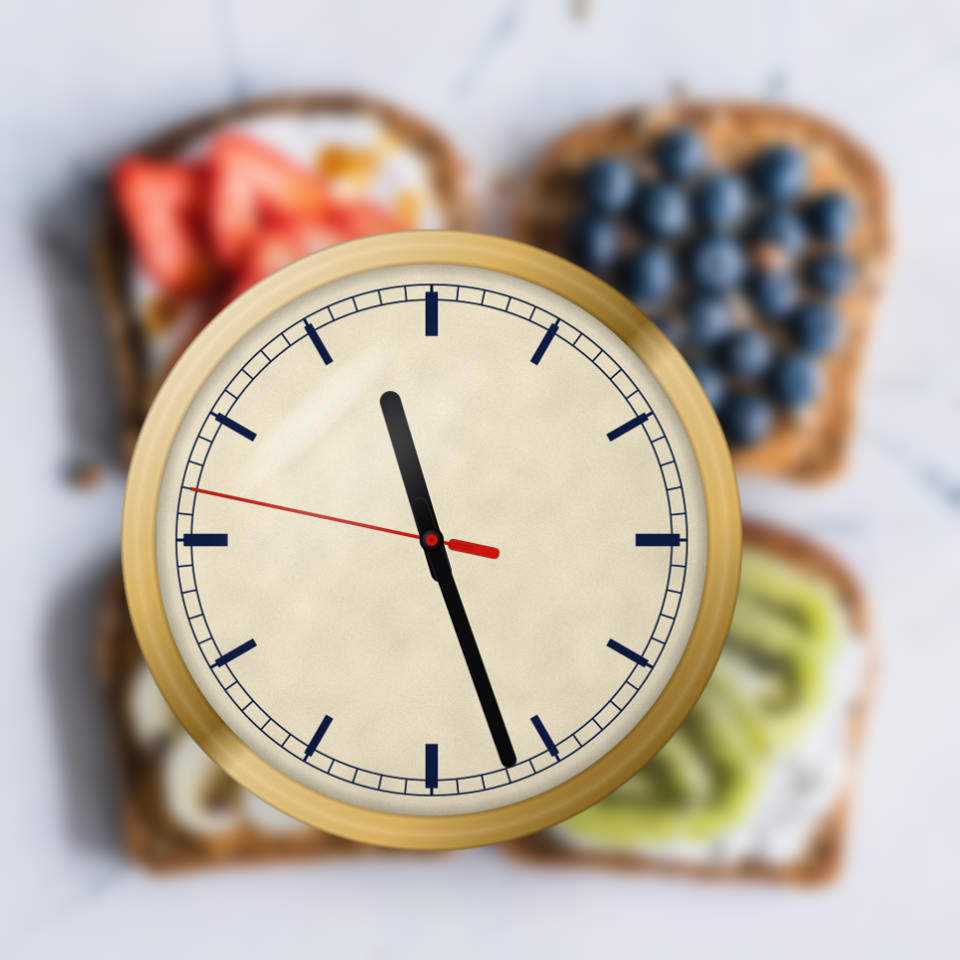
**11:26:47**
